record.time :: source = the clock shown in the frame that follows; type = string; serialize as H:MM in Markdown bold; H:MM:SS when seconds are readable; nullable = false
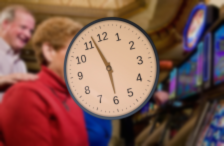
**5:57**
